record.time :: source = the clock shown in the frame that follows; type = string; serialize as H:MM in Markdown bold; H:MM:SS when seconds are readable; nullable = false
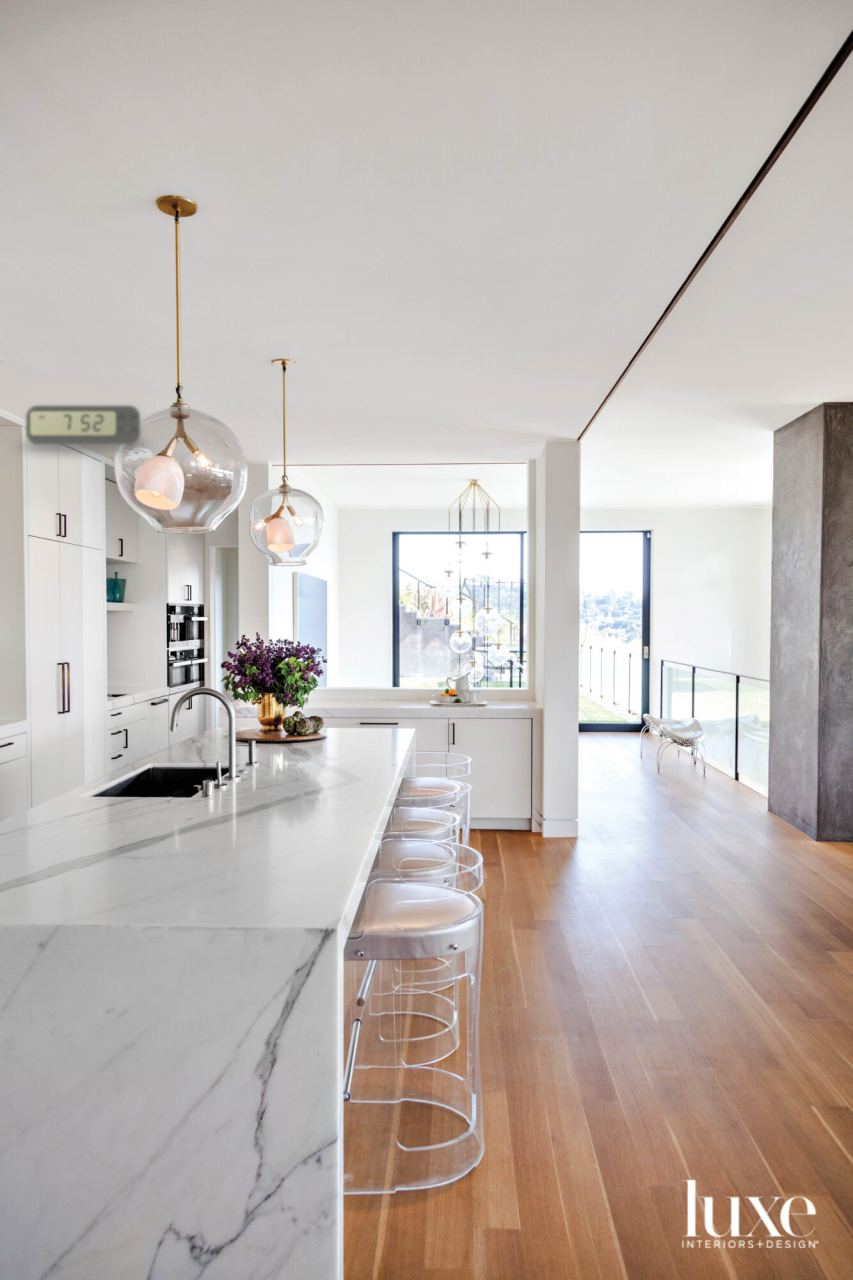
**7:52**
